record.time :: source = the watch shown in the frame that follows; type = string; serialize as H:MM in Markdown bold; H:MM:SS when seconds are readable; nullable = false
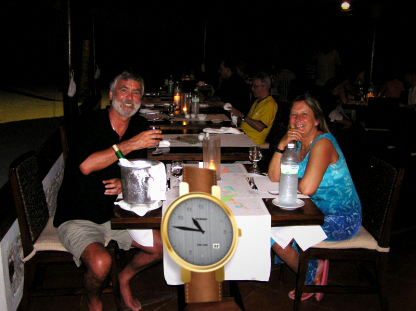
**10:46**
